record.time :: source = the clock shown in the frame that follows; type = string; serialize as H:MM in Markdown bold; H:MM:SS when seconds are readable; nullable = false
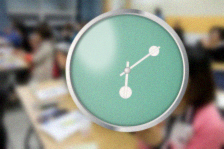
**6:09**
